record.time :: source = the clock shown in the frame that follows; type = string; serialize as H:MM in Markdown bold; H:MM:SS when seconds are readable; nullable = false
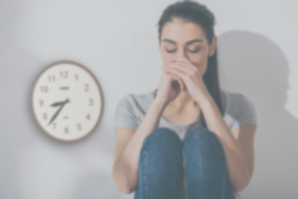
**8:37**
